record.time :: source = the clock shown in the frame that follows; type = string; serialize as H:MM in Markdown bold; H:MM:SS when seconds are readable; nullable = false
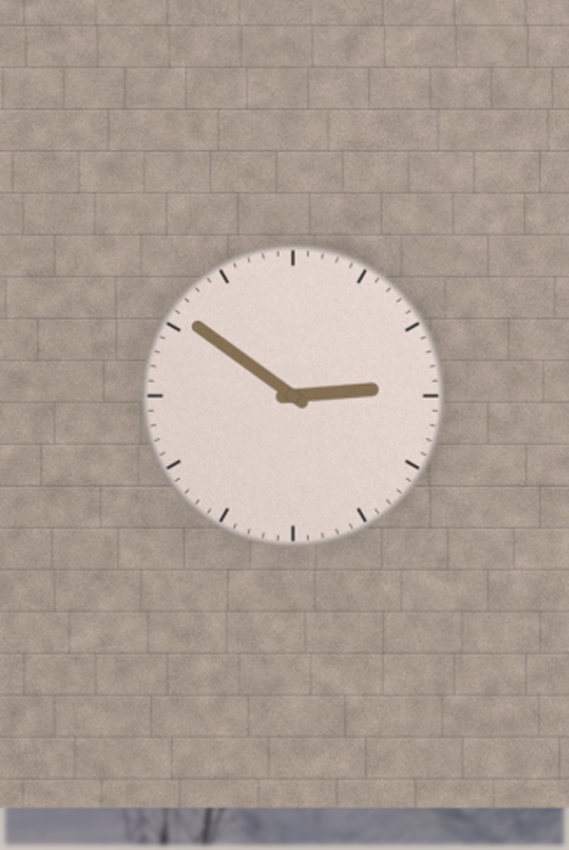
**2:51**
